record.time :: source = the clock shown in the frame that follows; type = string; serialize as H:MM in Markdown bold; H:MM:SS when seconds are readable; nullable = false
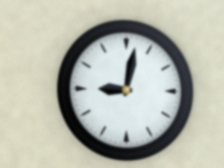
**9:02**
